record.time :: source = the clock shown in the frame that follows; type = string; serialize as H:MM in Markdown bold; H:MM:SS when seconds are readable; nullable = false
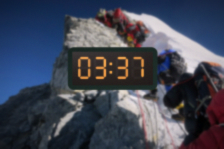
**3:37**
